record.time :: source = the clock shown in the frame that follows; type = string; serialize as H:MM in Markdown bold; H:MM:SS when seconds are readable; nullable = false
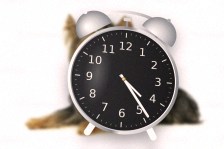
**4:24**
